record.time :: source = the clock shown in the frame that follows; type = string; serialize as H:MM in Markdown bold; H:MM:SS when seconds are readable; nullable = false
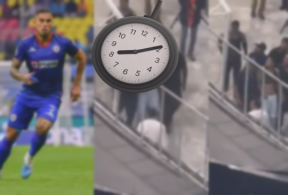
**8:09**
